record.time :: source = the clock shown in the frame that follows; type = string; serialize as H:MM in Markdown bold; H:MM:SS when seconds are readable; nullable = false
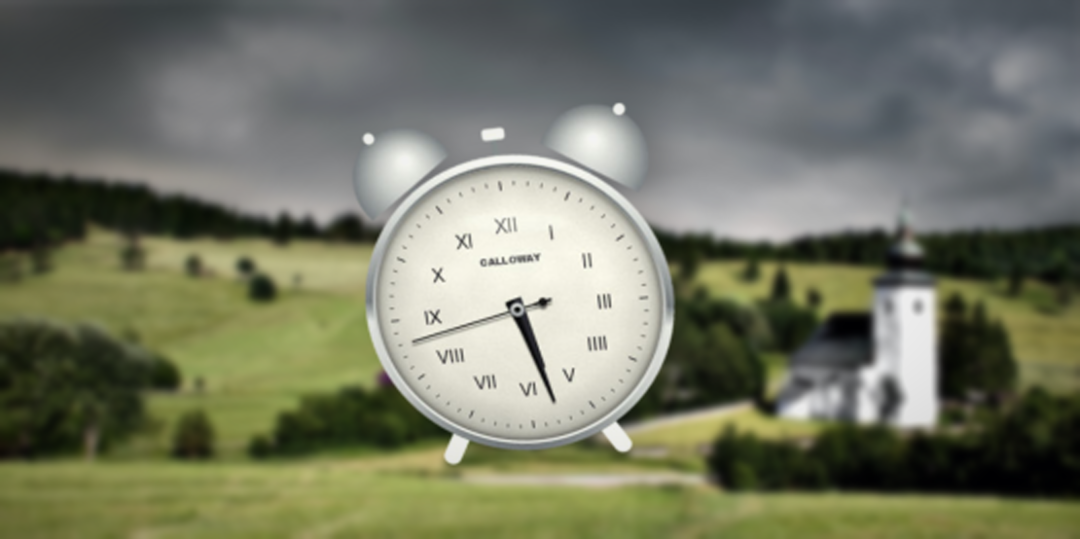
**5:27:43**
